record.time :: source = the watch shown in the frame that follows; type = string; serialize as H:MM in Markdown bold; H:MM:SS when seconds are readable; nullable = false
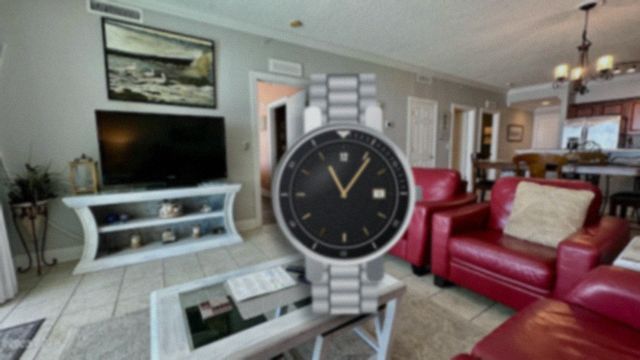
**11:06**
